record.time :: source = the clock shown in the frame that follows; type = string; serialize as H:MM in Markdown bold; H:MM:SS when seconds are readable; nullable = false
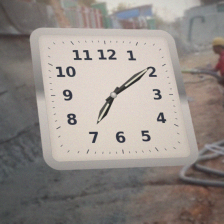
**7:09**
